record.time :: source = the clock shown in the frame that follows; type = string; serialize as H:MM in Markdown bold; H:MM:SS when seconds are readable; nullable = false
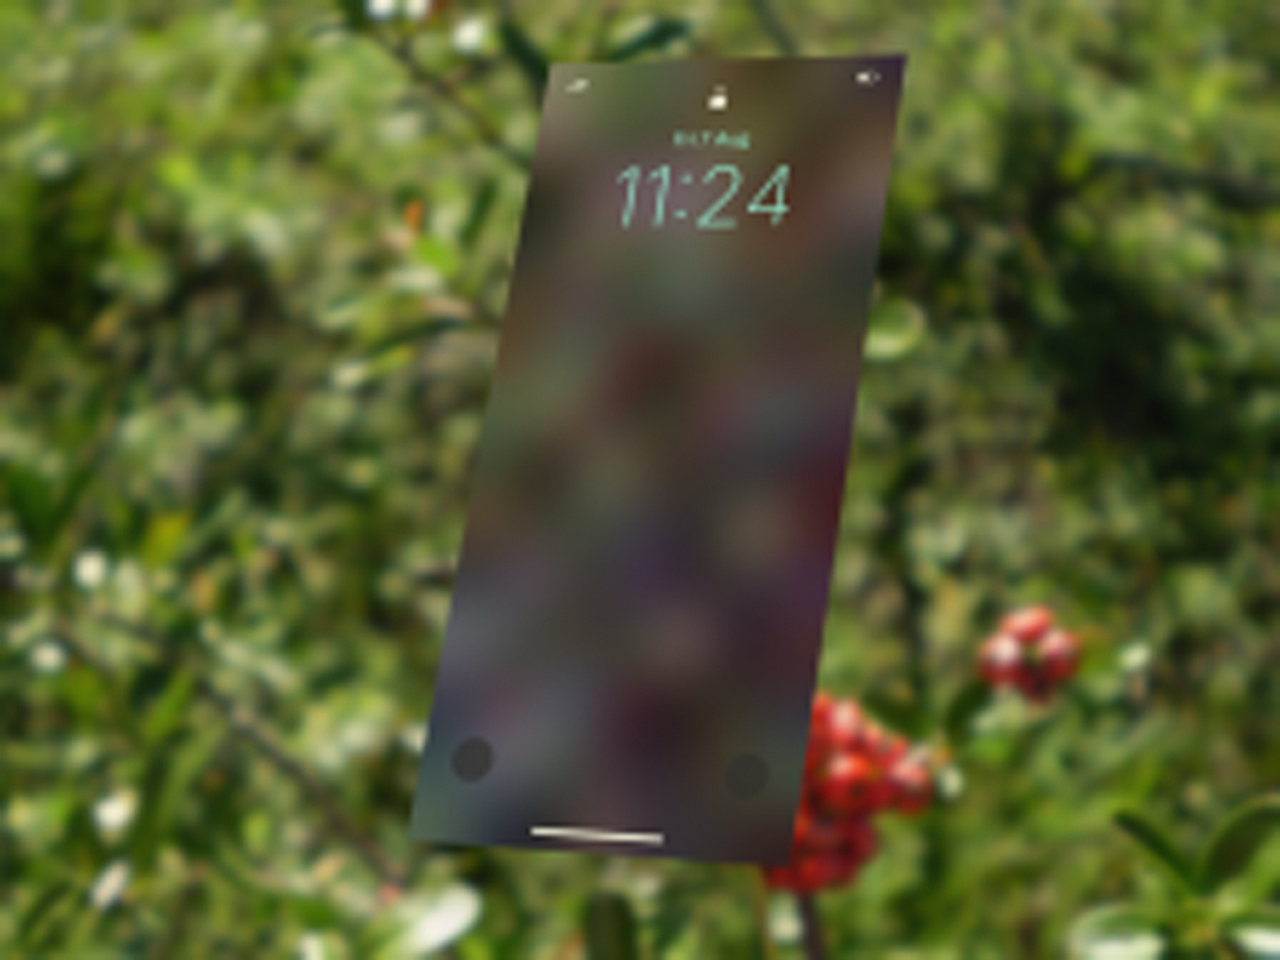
**11:24**
